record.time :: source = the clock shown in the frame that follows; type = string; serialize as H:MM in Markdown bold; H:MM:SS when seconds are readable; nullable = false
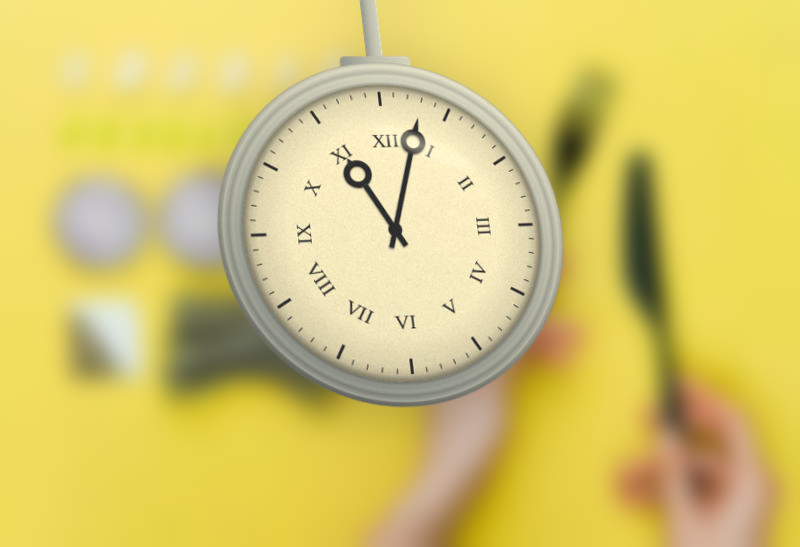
**11:03**
